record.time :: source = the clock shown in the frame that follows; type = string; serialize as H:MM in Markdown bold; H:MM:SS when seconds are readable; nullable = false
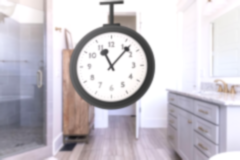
**11:07**
